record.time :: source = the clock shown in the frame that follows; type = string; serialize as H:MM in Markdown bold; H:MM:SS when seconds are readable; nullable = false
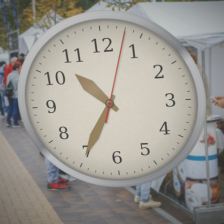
**10:35:03**
